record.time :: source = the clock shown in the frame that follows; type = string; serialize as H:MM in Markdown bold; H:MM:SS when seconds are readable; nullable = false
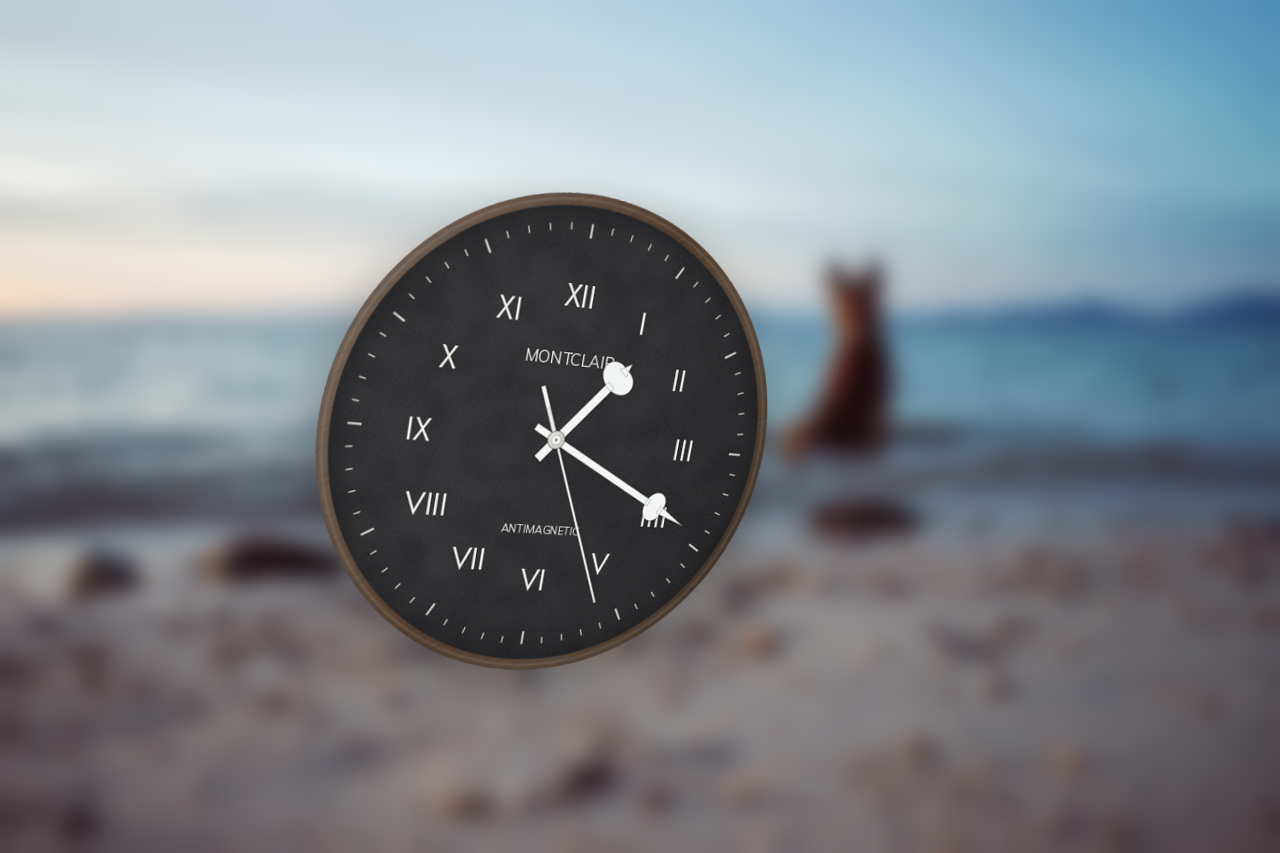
**1:19:26**
